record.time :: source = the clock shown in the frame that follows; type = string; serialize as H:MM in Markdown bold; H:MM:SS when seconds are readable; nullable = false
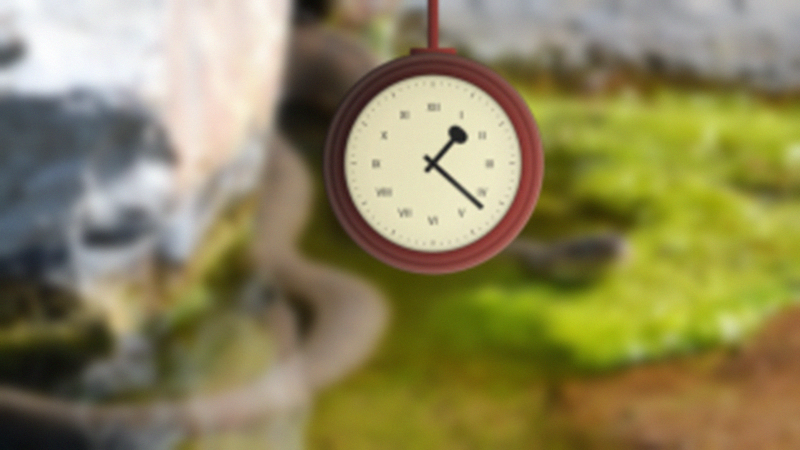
**1:22**
